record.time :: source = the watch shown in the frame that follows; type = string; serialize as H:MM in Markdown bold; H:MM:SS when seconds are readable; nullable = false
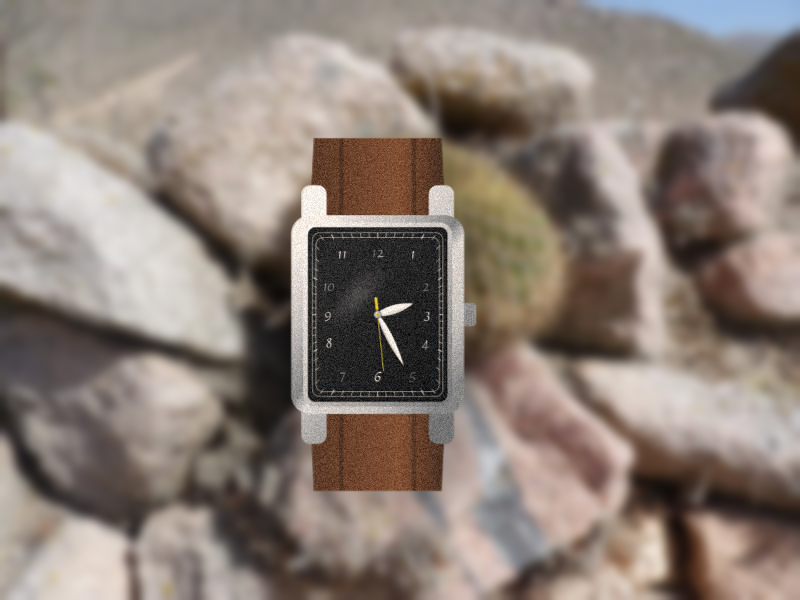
**2:25:29**
